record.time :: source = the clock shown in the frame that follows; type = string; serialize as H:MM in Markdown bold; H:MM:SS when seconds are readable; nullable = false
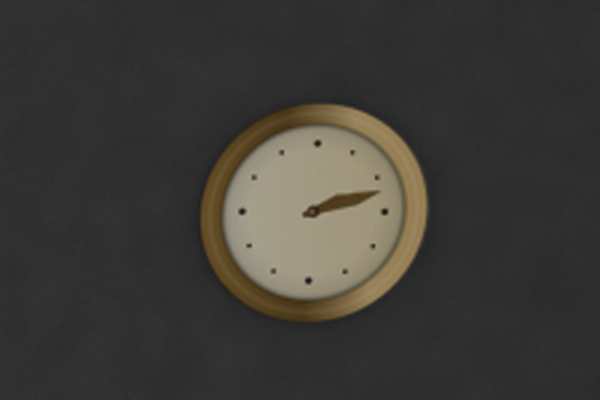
**2:12**
